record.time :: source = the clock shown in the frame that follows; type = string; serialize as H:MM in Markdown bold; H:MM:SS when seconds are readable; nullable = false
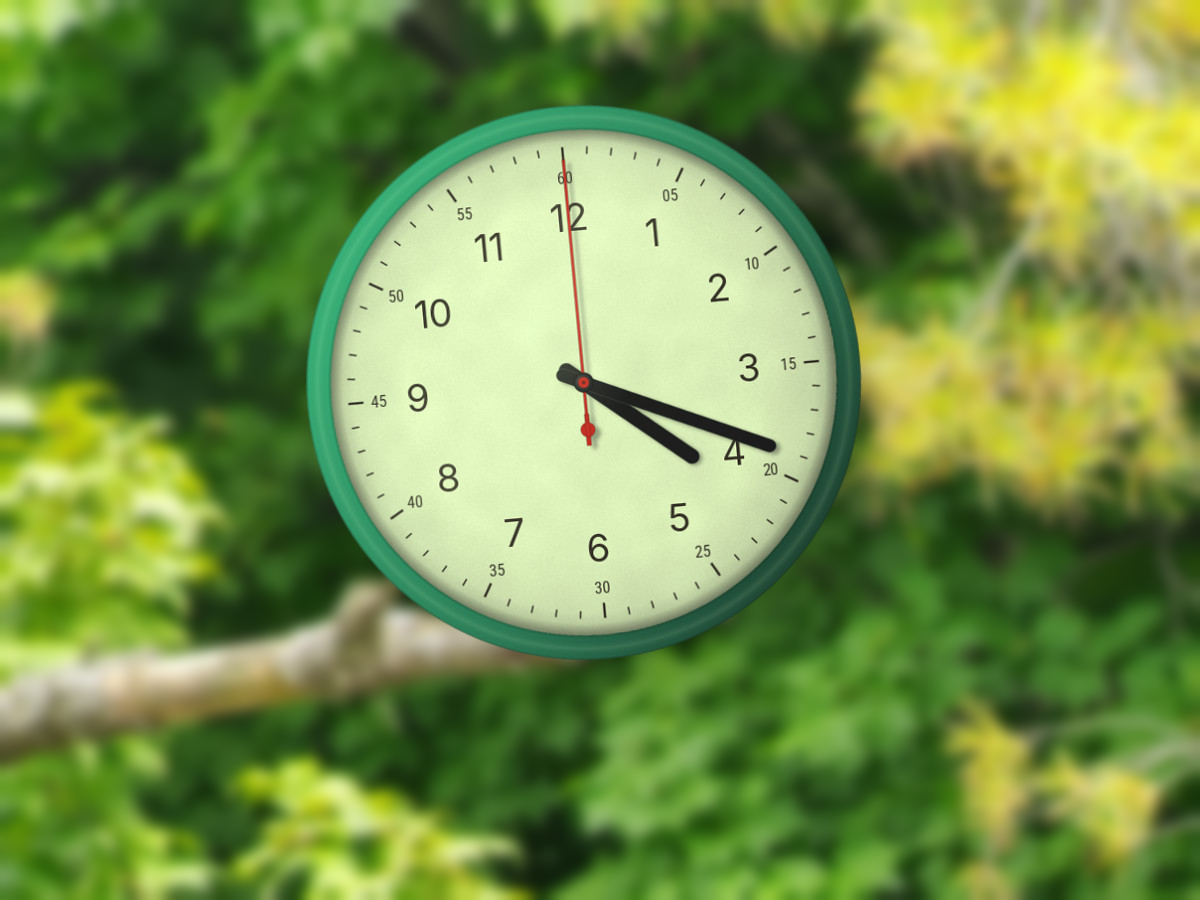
**4:19:00**
